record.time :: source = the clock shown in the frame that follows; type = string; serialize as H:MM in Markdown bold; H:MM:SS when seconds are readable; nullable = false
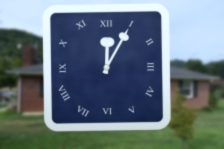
**12:05**
